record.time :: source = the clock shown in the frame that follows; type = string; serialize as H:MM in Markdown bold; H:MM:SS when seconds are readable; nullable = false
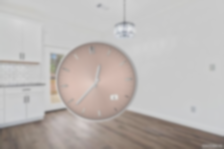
**12:38**
